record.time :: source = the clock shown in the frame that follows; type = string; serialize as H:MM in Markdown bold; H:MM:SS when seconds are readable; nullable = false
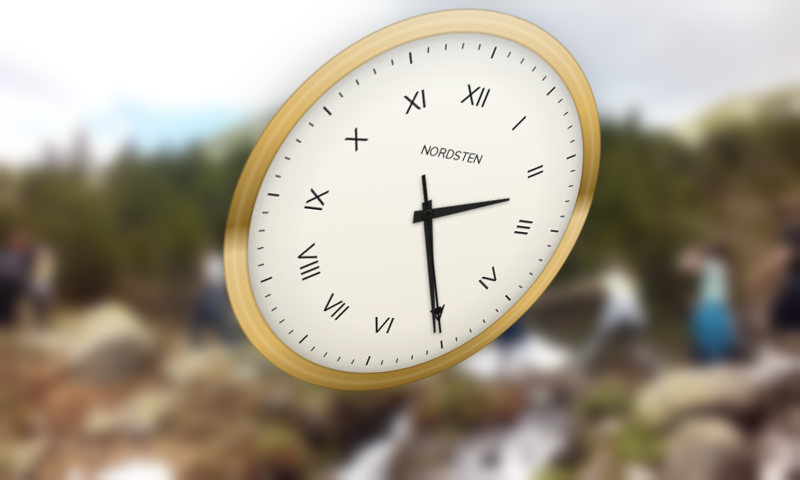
**2:25:25**
